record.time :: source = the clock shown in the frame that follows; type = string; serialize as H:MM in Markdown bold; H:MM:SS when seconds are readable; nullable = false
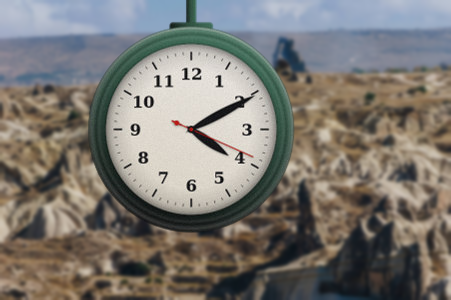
**4:10:19**
